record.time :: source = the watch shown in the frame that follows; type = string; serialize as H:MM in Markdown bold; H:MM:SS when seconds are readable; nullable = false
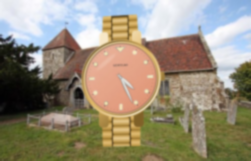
**4:26**
